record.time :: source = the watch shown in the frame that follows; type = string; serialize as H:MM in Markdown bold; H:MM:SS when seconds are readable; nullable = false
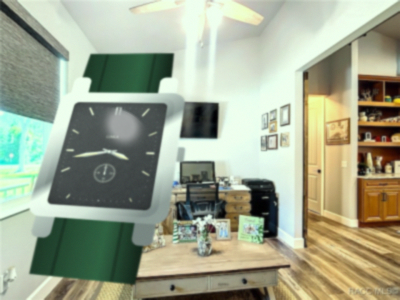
**3:43**
